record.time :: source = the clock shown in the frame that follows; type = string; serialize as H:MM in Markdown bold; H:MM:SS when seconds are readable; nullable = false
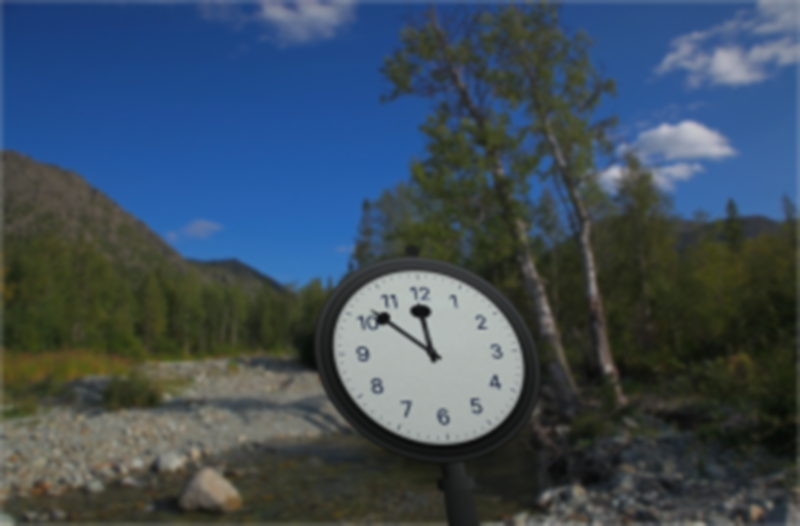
**11:52**
